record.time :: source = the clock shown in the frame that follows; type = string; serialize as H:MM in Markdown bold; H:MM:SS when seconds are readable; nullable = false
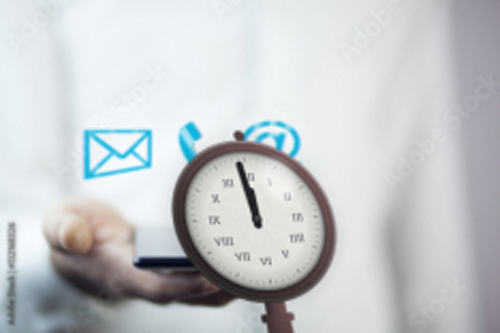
**11:59**
